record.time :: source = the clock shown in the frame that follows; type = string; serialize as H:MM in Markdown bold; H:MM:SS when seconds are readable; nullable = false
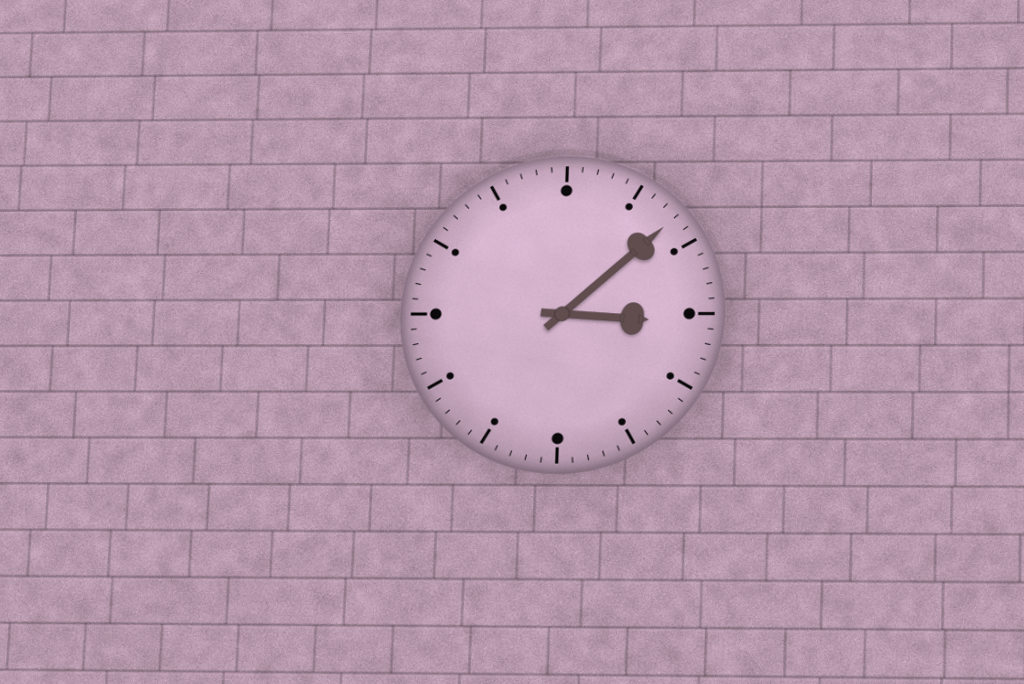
**3:08**
